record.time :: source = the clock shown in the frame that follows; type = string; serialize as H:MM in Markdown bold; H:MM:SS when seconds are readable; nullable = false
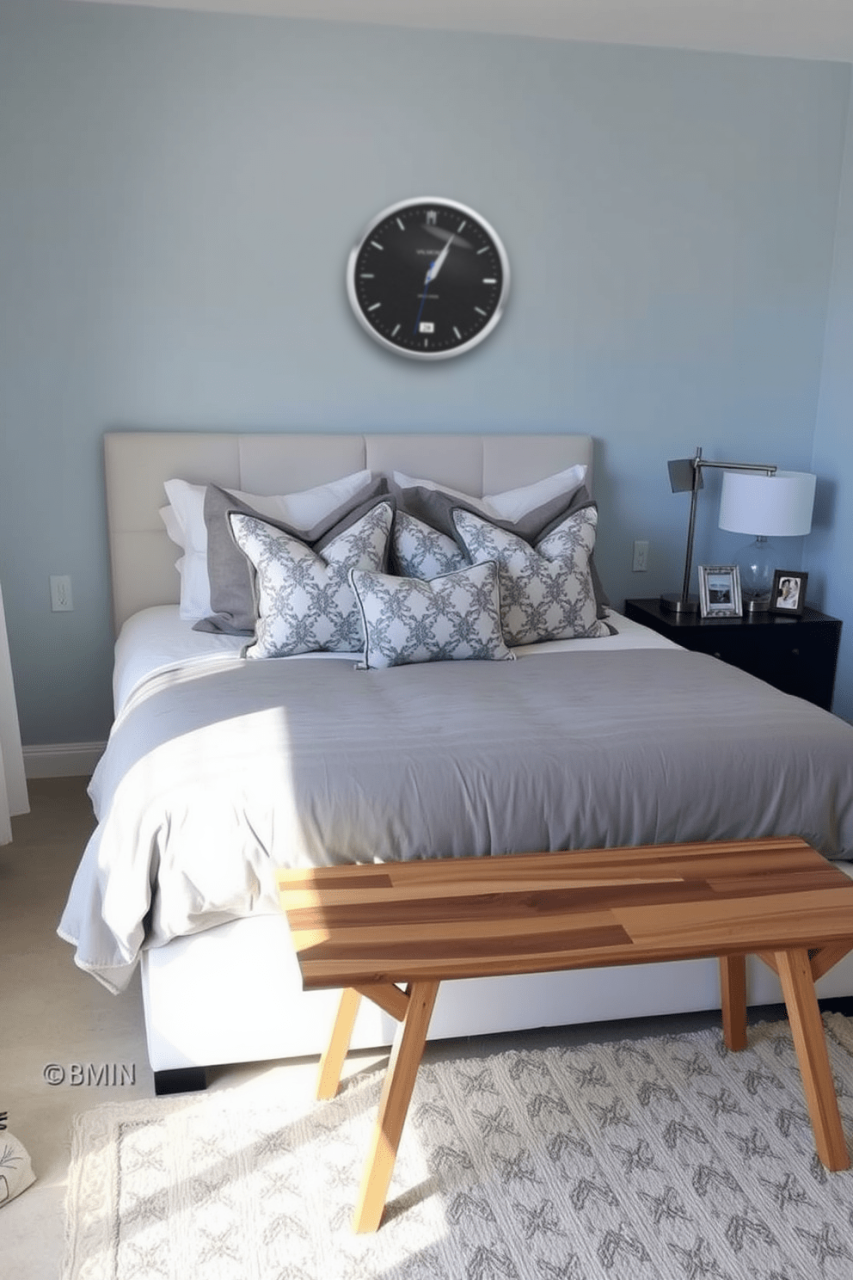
**1:04:32**
